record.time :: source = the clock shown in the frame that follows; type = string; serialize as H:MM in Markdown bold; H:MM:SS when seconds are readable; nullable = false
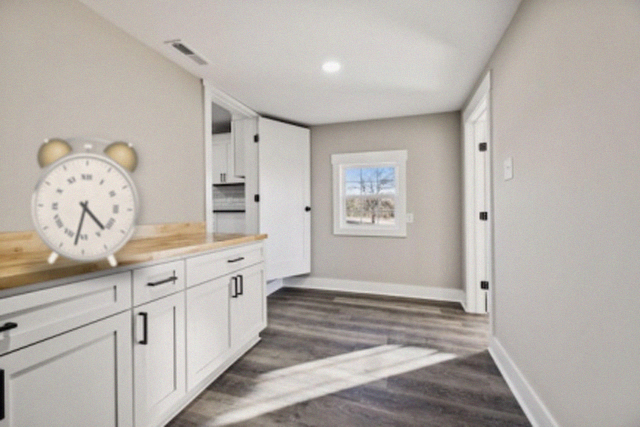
**4:32**
